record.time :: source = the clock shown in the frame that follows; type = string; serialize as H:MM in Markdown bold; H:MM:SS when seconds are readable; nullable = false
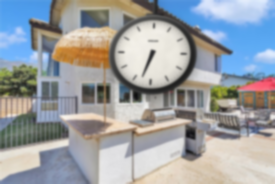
**6:33**
